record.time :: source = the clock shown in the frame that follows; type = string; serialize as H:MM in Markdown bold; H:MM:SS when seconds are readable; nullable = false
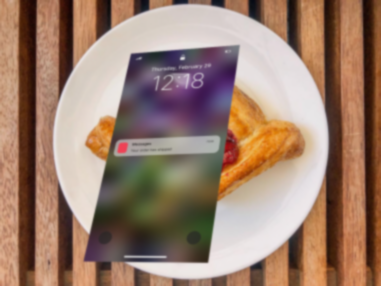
**12:18**
